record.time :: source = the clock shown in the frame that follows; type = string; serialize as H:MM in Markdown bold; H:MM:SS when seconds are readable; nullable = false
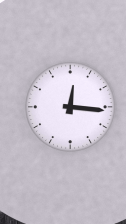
**12:16**
